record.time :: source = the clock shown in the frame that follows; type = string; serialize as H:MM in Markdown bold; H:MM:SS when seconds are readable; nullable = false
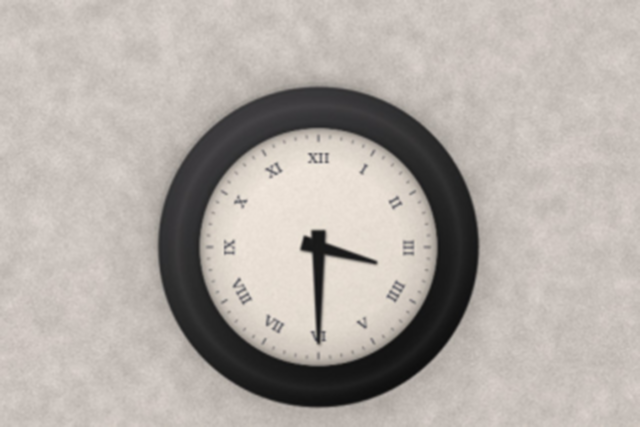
**3:30**
